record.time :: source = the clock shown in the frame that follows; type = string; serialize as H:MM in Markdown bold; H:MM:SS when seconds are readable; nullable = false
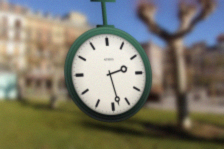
**2:28**
